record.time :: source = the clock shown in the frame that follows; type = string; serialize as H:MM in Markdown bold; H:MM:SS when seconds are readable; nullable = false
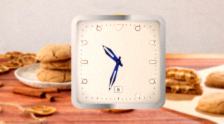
**10:33**
